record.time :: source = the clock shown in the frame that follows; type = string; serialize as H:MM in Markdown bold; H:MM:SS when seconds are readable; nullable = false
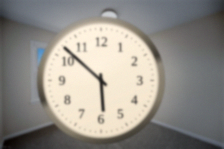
**5:52**
